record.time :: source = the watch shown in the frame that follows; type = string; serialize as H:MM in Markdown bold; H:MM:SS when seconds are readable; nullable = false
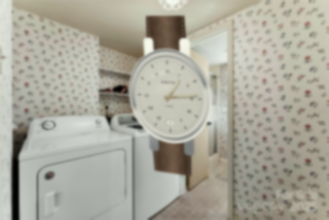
**1:14**
